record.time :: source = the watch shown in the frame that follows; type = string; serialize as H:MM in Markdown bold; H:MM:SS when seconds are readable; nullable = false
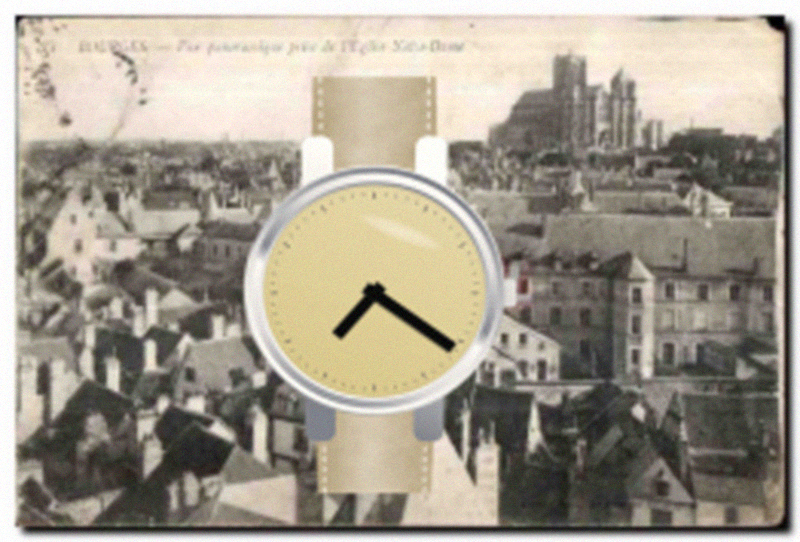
**7:21**
